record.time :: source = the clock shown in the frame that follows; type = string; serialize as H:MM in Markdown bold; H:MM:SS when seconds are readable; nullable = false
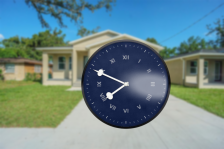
**7:49**
